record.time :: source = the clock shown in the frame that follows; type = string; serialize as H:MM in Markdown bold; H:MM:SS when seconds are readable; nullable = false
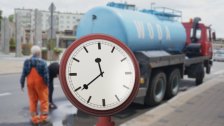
**11:39**
